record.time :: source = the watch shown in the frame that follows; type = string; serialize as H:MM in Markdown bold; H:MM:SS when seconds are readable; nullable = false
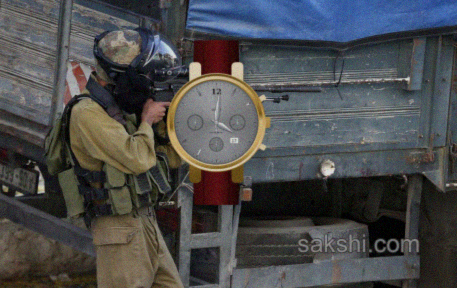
**4:01**
